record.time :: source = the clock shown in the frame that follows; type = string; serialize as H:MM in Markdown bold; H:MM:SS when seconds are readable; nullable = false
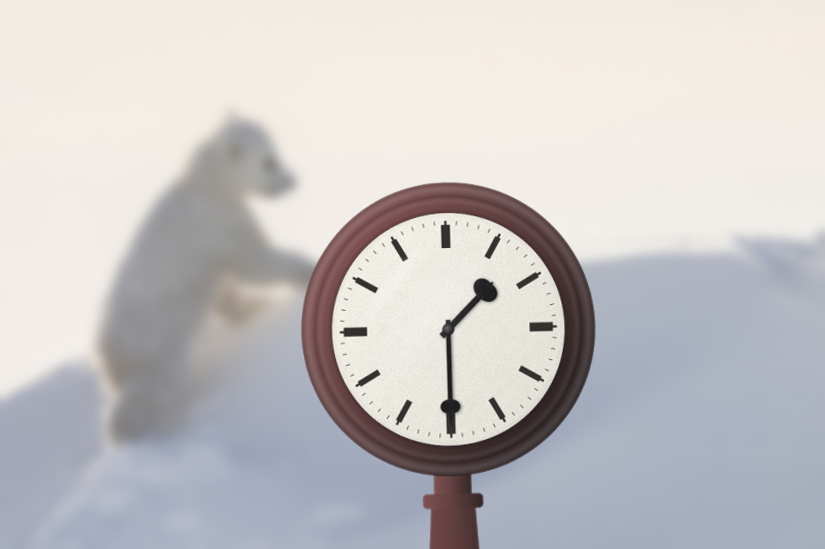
**1:30**
